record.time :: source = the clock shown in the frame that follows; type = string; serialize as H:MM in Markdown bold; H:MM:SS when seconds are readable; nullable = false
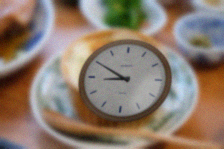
**8:50**
